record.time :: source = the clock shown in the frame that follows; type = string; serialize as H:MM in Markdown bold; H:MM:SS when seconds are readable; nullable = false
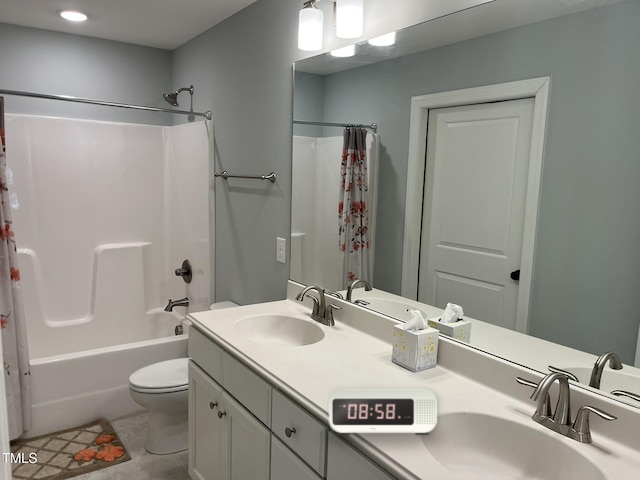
**8:58**
